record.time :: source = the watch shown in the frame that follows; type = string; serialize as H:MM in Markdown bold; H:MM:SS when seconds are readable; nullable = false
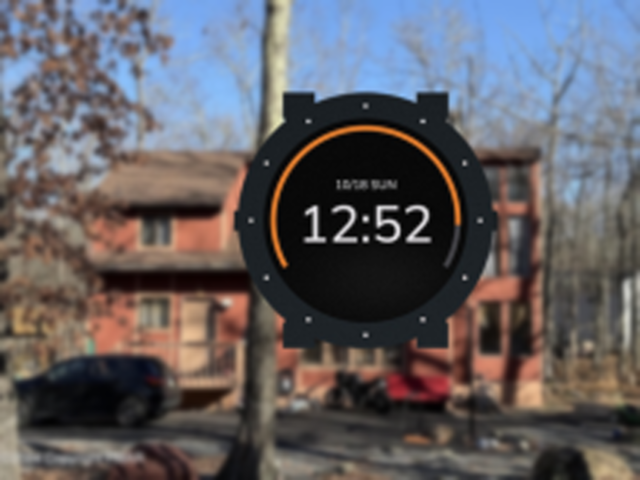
**12:52**
